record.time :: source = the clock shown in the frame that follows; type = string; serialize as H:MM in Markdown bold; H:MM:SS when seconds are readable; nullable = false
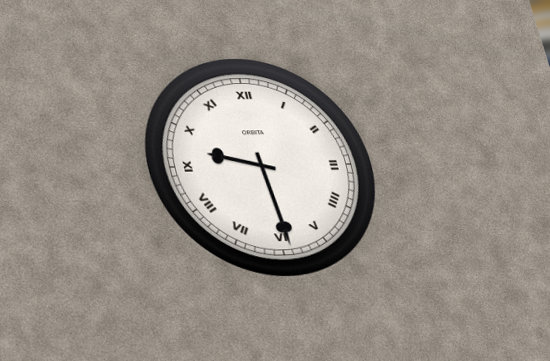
**9:29**
